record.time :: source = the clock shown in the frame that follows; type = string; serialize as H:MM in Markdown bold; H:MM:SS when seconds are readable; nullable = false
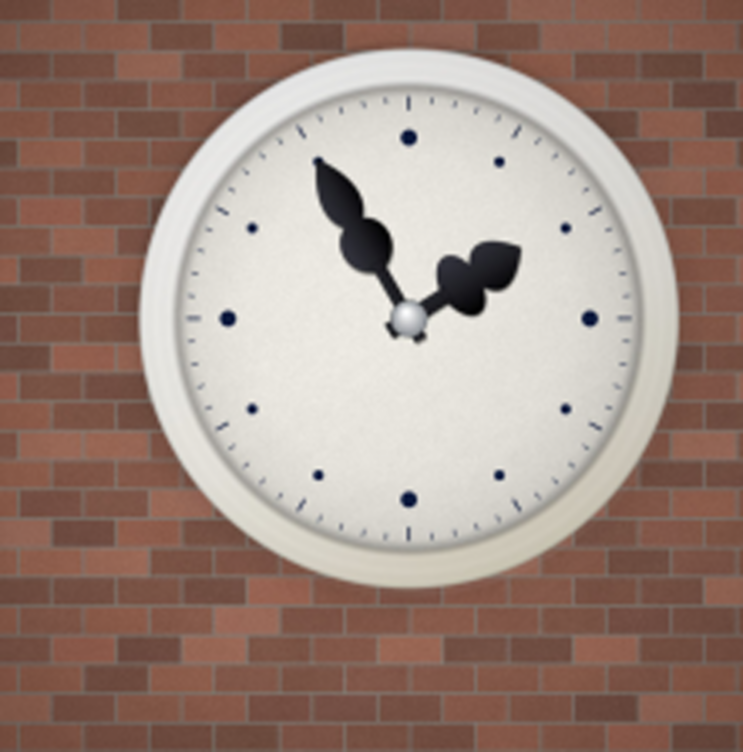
**1:55**
